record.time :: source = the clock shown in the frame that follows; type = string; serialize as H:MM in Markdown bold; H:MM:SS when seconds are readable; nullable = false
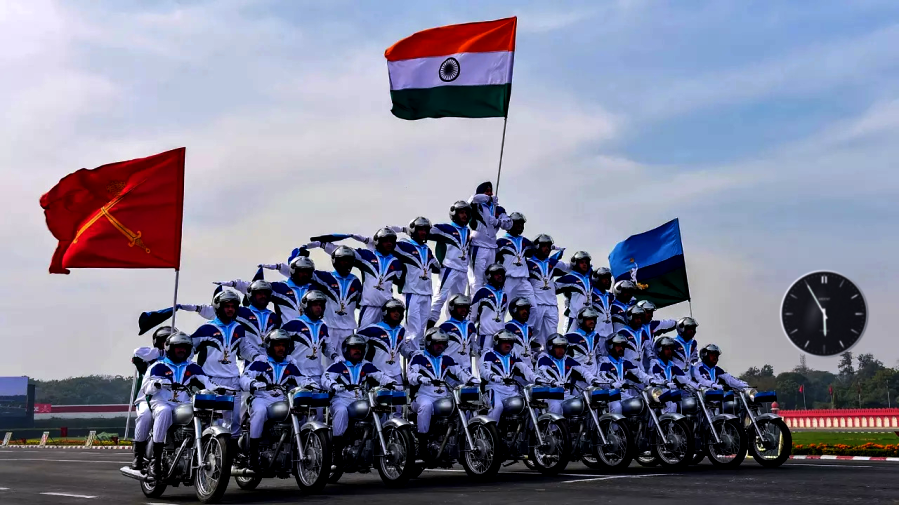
**5:55**
